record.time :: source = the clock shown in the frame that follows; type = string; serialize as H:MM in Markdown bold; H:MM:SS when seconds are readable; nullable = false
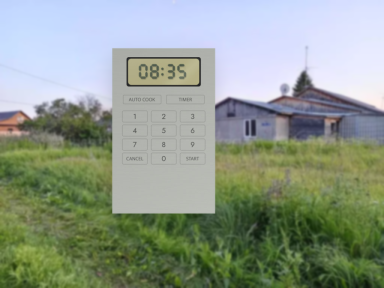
**8:35**
